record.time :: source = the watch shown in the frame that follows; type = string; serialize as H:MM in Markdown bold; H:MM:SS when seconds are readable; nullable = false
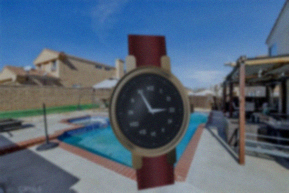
**2:55**
